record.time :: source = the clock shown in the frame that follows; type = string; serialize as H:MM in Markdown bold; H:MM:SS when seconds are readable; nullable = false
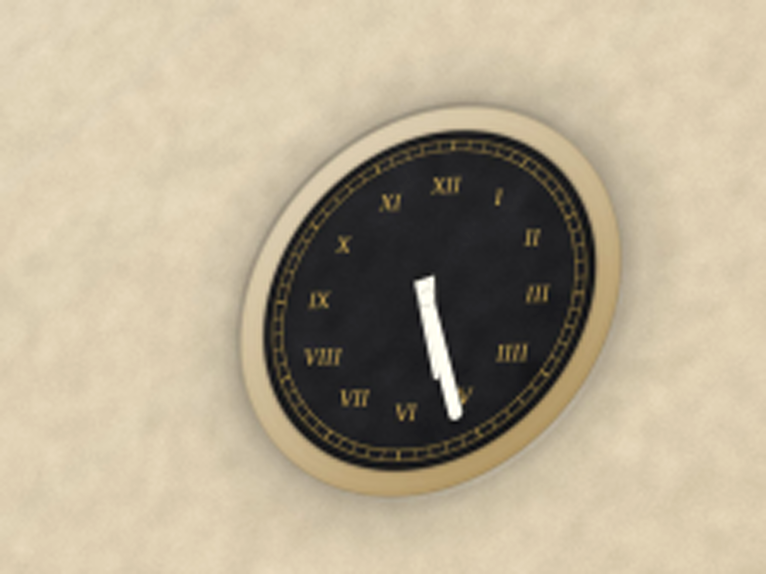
**5:26**
